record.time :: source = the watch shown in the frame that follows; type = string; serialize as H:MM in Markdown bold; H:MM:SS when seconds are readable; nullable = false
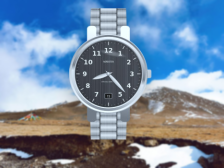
**8:23**
